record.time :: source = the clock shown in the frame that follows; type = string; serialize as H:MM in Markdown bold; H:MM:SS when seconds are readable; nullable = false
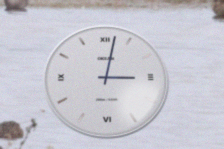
**3:02**
